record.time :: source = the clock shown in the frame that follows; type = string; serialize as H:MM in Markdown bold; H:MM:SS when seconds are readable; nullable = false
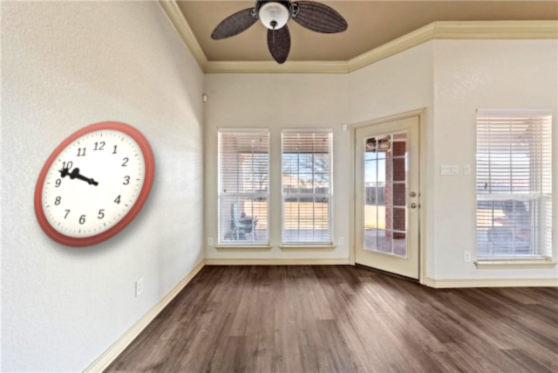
**9:48**
